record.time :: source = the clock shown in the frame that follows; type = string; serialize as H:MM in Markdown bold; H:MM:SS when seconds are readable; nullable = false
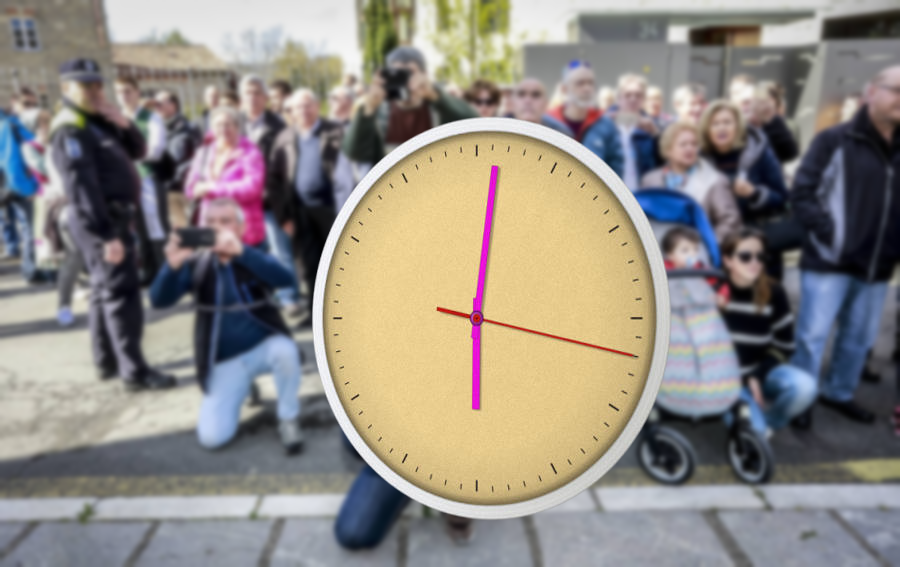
**6:01:17**
